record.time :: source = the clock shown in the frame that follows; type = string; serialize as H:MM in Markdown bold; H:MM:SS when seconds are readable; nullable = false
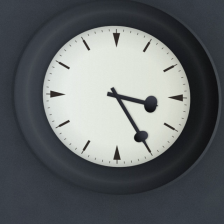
**3:25**
